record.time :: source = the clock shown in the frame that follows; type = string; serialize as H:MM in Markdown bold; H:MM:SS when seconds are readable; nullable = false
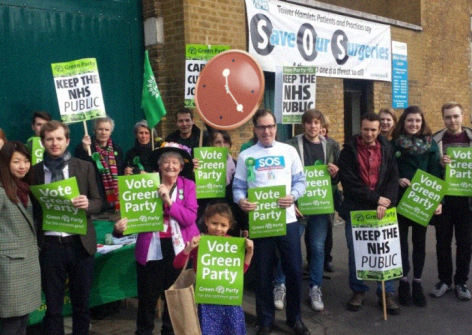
**11:22**
